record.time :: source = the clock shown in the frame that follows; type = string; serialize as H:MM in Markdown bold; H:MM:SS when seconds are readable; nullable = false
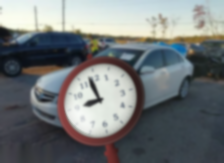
**8:58**
